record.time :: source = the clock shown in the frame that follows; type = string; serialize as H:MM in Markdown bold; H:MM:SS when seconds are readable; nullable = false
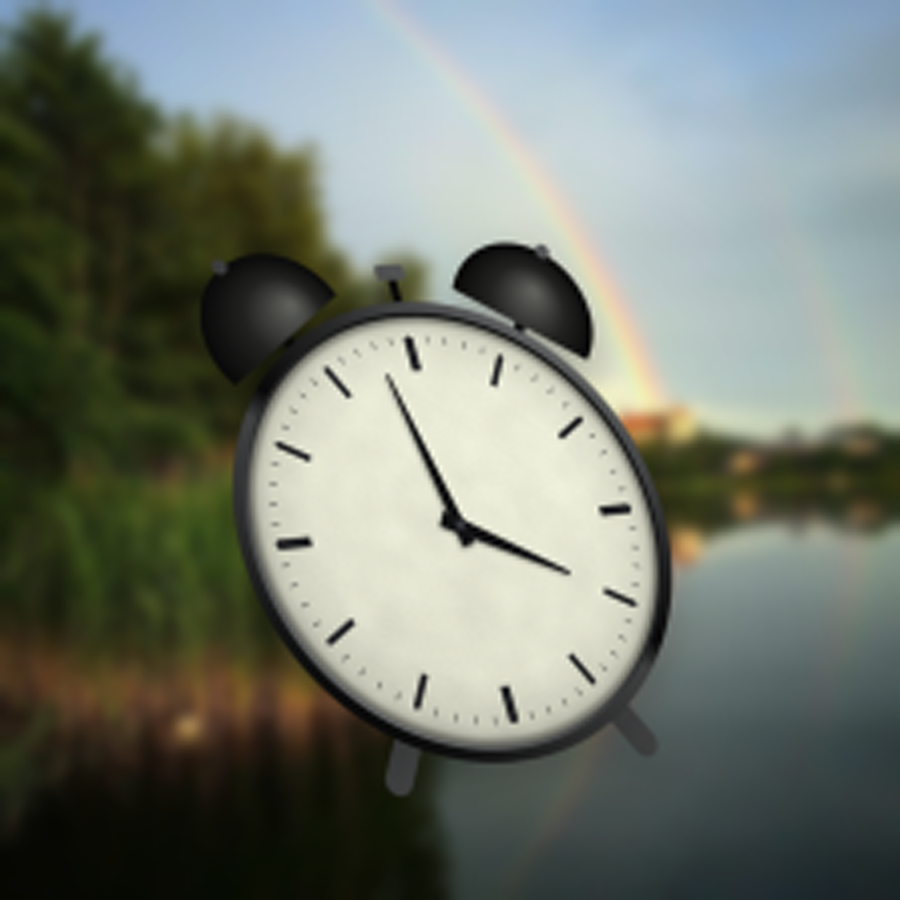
**3:58**
